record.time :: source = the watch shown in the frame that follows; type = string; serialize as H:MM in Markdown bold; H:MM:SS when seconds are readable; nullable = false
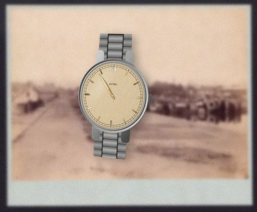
**10:54**
